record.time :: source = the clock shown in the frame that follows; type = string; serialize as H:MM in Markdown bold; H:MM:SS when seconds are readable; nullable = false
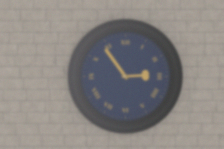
**2:54**
